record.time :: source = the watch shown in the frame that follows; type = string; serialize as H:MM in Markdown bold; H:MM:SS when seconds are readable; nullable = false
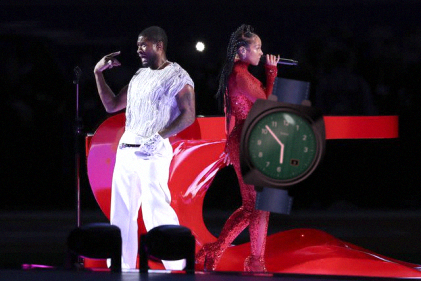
**5:52**
